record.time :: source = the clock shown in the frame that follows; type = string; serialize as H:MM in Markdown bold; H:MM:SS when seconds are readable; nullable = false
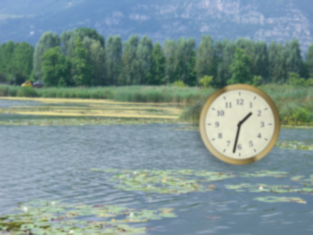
**1:32**
